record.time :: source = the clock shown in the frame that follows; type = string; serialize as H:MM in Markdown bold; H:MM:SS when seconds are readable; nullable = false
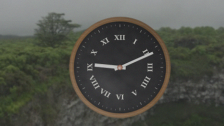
**9:11**
